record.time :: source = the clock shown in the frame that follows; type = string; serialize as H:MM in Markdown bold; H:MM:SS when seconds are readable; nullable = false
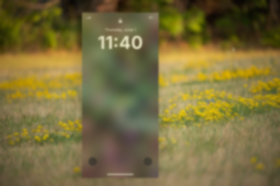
**11:40**
